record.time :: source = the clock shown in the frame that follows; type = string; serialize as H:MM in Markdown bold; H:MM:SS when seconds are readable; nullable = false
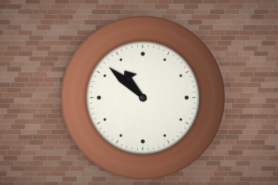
**10:52**
